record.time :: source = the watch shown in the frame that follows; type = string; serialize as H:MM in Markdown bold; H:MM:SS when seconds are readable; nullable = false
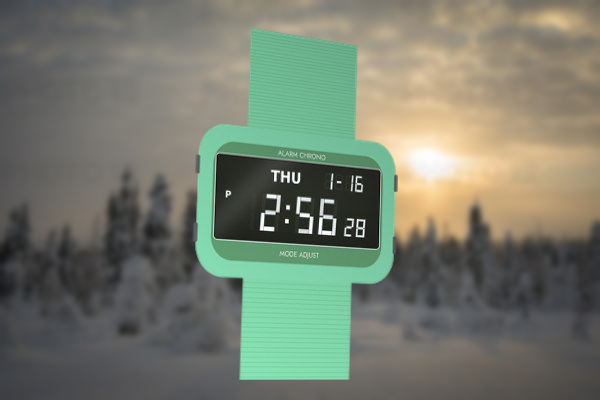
**2:56:28**
